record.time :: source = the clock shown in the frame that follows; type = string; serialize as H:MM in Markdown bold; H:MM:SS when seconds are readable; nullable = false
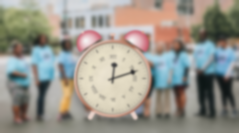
**12:12**
